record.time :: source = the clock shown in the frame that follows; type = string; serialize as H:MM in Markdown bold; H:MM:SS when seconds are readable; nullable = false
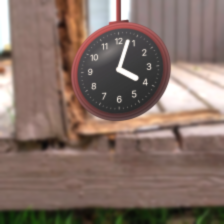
**4:03**
